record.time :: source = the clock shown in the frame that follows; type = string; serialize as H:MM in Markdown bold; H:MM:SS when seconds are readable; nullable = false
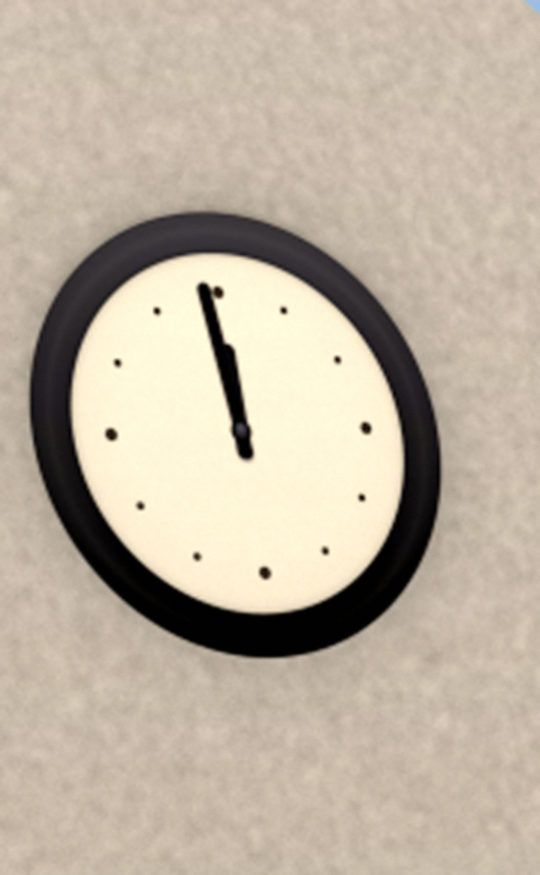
**11:59**
